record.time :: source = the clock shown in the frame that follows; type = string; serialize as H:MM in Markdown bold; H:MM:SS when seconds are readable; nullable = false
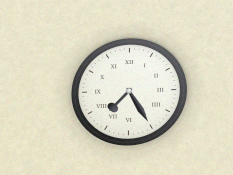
**7:25**
